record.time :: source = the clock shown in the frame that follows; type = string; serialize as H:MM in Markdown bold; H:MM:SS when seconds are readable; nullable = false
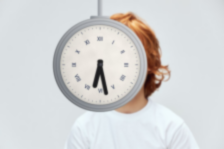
**6:28**
